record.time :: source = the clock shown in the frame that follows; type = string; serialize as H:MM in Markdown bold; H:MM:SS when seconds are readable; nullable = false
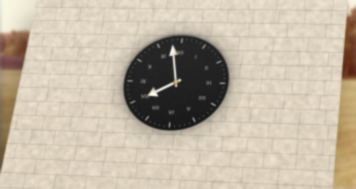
**7:58**
